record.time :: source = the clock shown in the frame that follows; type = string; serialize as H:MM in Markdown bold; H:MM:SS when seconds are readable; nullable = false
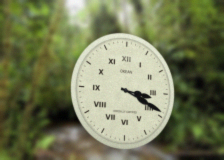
**3:19**
